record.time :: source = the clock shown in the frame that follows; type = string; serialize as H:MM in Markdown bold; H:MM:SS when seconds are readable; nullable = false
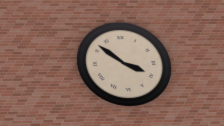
**3:52**
